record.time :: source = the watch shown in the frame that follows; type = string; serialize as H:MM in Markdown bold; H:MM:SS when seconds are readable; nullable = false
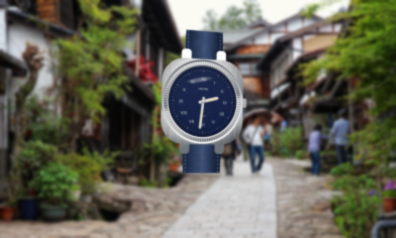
**2:31**
